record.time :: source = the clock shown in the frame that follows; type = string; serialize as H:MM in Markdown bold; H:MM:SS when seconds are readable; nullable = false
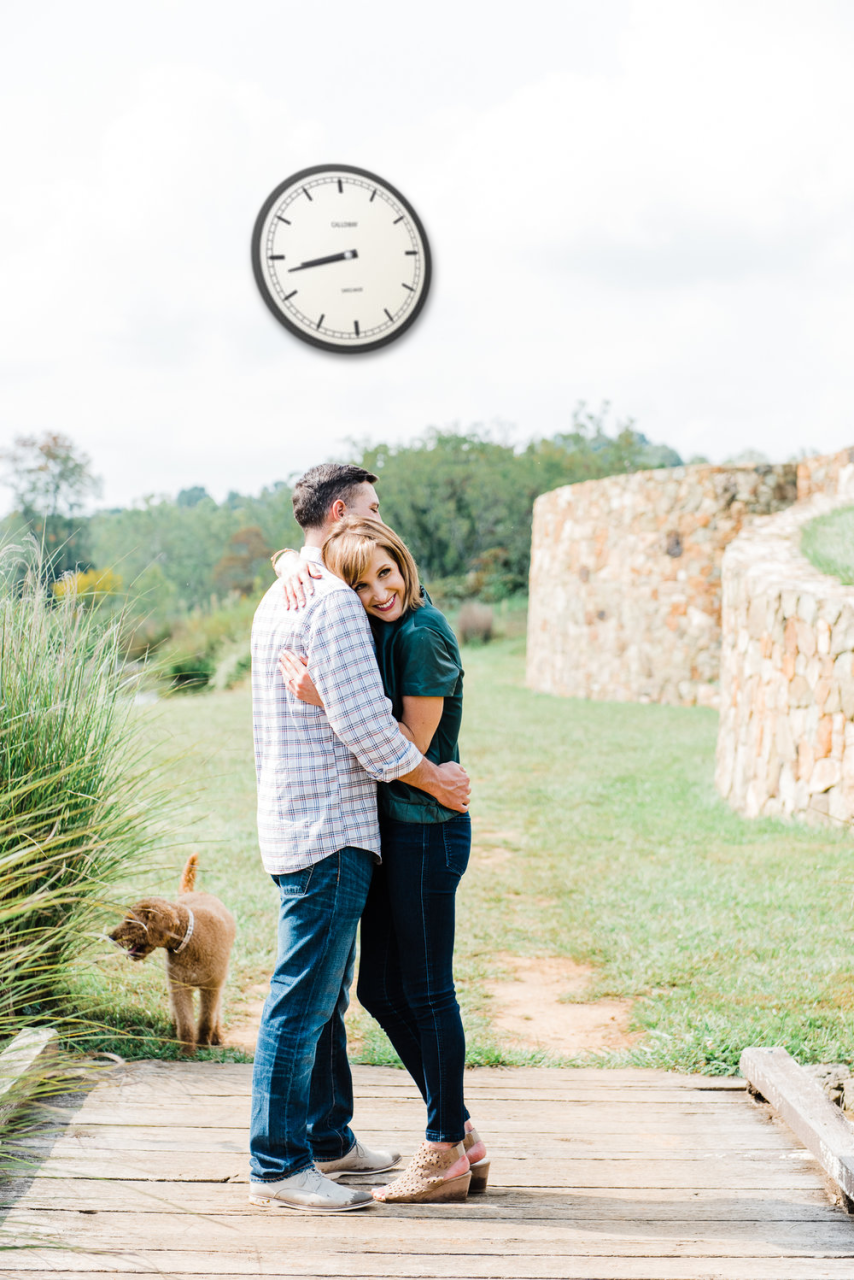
**8:43**
